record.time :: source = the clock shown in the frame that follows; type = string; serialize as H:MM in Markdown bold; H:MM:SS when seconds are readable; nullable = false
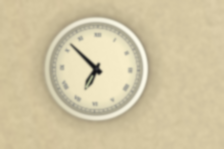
**6:52**
